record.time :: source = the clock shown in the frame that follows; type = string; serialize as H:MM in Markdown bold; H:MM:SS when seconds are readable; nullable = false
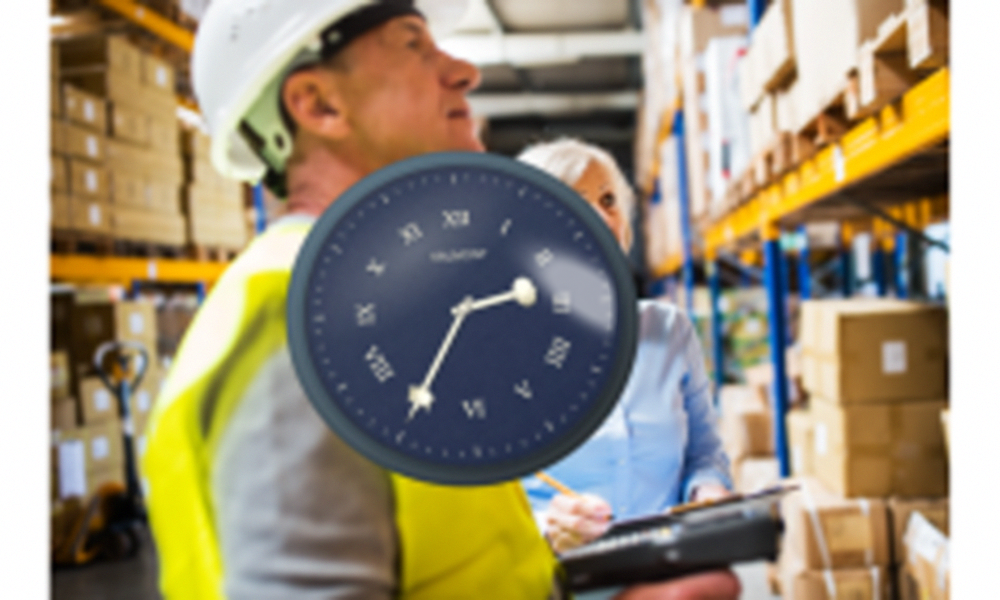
**2:35**
